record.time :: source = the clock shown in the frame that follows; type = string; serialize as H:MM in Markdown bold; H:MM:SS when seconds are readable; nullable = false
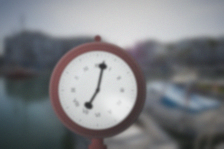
**7:02**
